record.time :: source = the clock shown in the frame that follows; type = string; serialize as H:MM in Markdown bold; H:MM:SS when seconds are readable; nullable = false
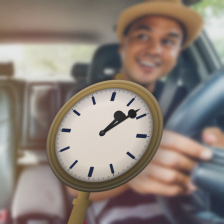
**1:08**
